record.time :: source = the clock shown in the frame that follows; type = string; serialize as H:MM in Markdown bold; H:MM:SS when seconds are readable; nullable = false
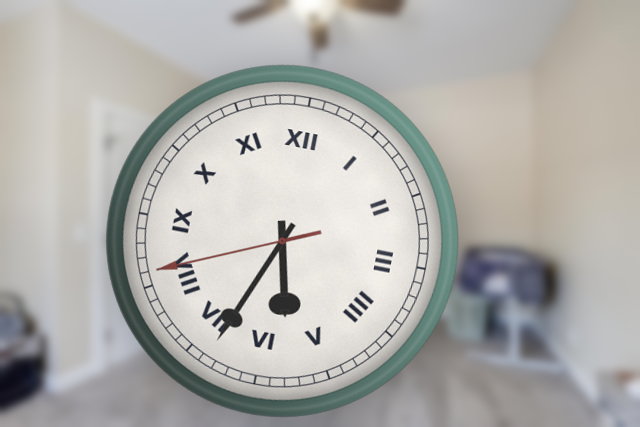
**5:33:41**
